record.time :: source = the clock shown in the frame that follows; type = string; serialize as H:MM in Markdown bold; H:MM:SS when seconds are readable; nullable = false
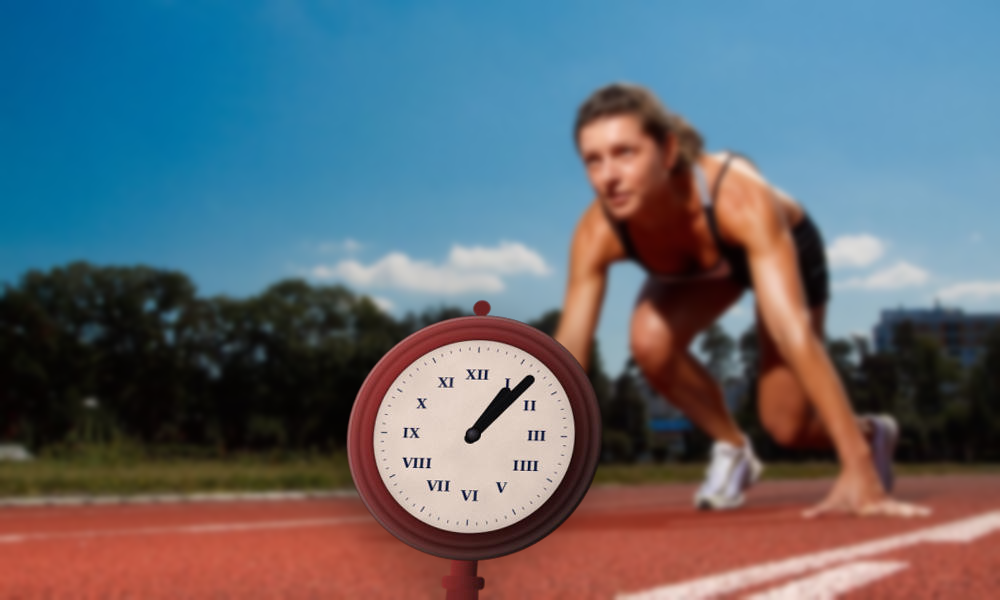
**1:07**
